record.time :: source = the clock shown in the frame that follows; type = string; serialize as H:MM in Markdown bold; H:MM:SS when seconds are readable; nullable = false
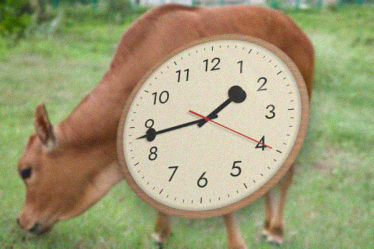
**1:43:20**
